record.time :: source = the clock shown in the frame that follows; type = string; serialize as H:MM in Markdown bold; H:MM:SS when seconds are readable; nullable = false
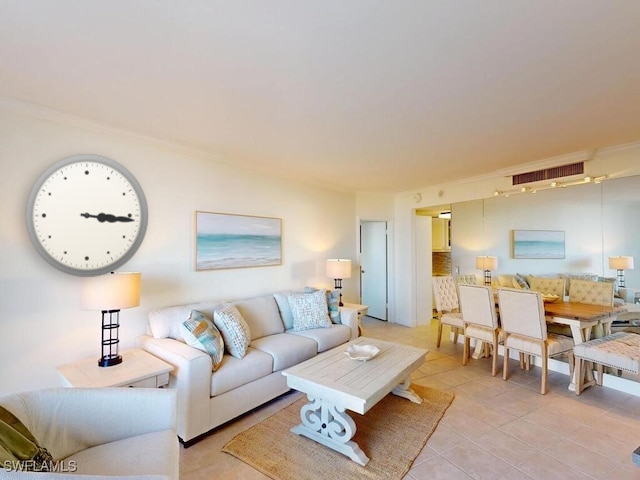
**3:16**
